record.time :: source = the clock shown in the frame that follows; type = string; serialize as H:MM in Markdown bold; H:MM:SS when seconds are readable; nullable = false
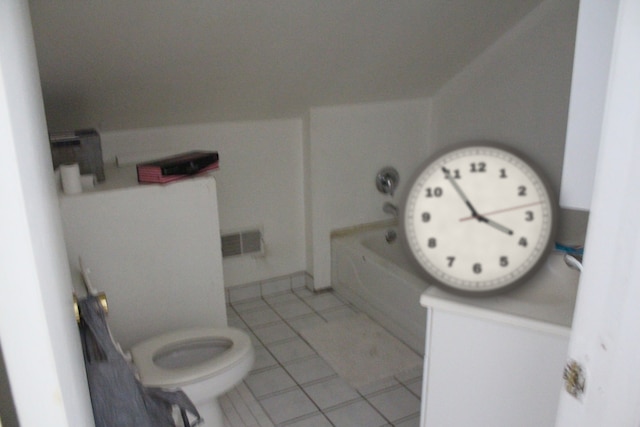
**3:54:13**
